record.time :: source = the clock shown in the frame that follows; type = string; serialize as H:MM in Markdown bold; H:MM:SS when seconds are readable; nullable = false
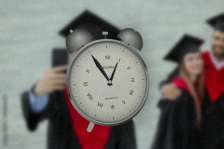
**12:55**
